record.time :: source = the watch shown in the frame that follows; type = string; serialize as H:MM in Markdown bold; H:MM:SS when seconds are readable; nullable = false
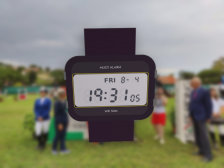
**19:31:05**
